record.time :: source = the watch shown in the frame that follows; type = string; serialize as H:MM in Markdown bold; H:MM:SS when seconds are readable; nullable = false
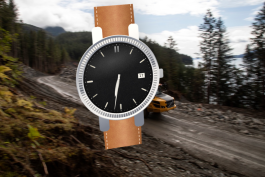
**6:32**
